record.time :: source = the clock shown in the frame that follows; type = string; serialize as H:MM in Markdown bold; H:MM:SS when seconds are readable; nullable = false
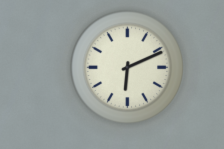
**6:11**
